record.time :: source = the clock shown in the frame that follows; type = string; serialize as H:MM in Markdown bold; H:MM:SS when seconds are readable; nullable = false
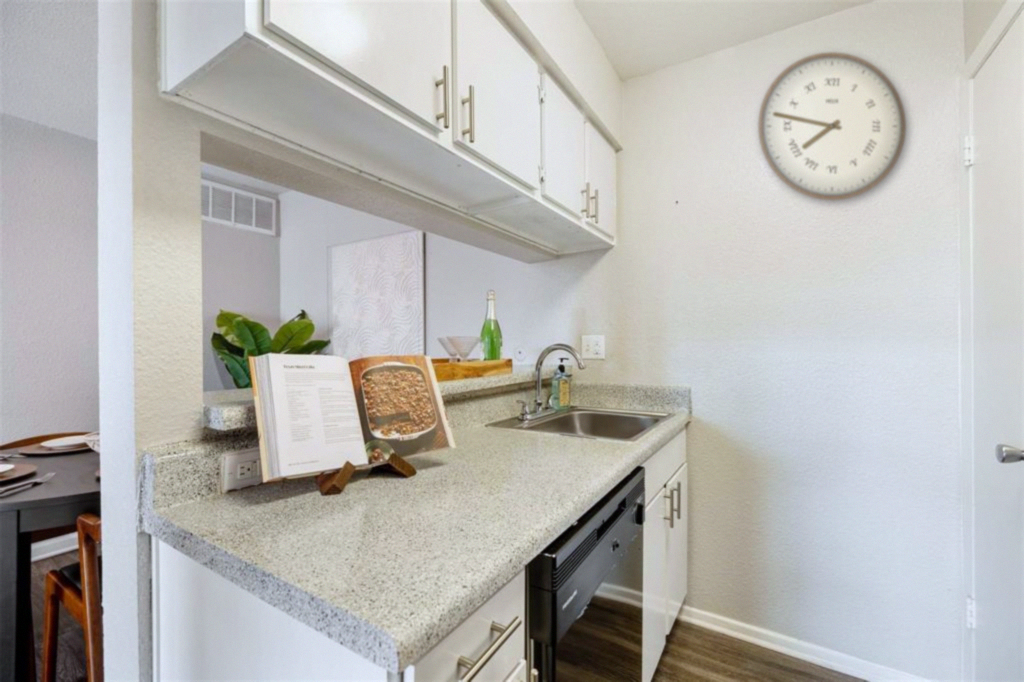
**7:47**
